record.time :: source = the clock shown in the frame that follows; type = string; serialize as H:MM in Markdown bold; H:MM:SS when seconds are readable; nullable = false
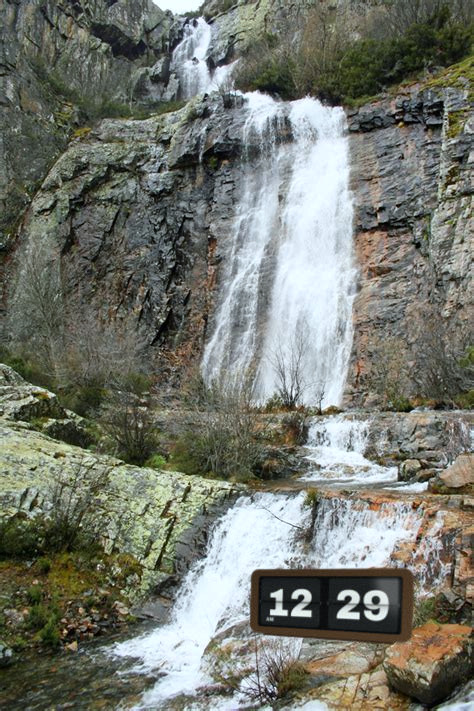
**12:29**
